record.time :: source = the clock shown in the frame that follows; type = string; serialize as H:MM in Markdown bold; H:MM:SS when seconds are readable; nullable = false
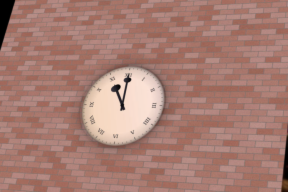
**11:00**
